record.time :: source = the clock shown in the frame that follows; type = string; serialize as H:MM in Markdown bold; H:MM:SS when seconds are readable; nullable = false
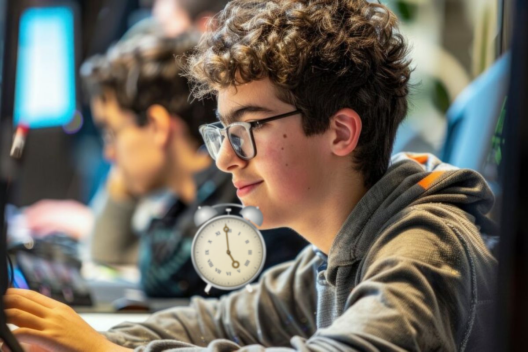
**4:59**
